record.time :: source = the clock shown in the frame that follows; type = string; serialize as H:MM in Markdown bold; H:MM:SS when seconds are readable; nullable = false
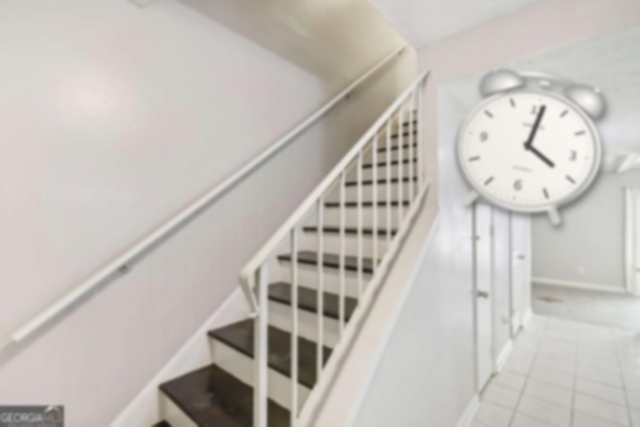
**4:01**
